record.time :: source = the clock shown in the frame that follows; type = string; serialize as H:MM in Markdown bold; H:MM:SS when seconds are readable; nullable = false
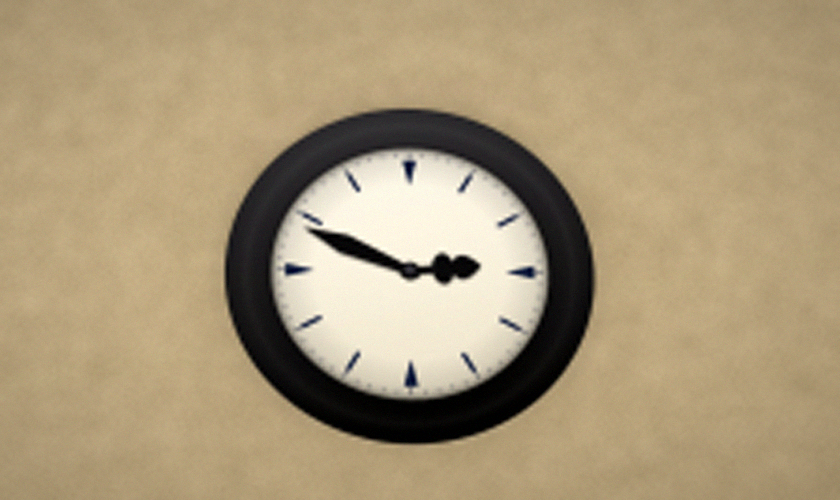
**2:49**
